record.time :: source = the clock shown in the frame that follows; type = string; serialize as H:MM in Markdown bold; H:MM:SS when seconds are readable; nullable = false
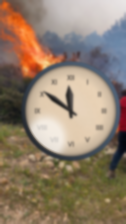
**11:51**
